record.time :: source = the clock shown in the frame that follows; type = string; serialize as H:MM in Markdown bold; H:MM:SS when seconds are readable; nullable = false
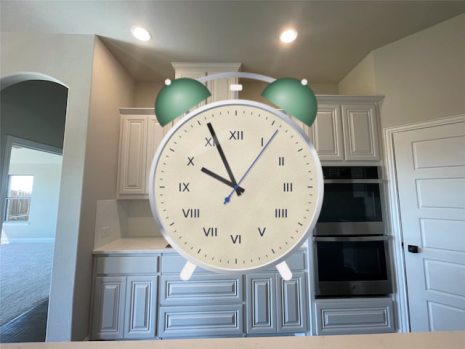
**9:56:06**
